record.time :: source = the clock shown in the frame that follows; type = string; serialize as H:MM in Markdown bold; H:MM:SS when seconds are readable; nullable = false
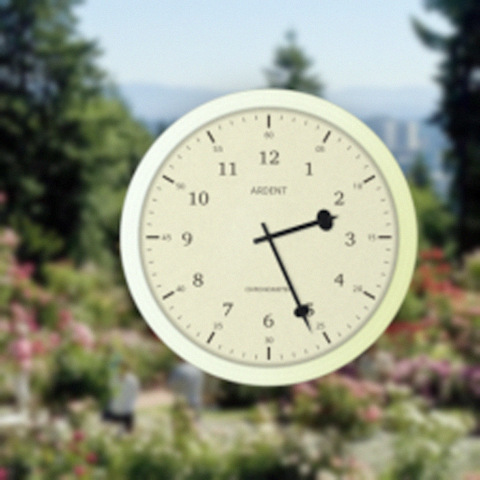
**2:26**
